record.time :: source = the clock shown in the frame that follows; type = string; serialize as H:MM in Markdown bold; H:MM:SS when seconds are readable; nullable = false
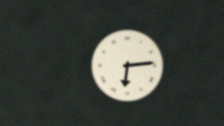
**6:14**
